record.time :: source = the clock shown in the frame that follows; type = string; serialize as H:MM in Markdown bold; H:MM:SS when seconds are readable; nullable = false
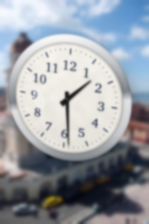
**1:29**
